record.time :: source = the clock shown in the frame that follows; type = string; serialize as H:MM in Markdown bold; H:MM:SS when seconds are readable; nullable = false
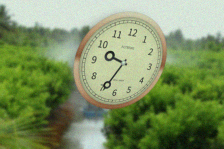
**9:34**
